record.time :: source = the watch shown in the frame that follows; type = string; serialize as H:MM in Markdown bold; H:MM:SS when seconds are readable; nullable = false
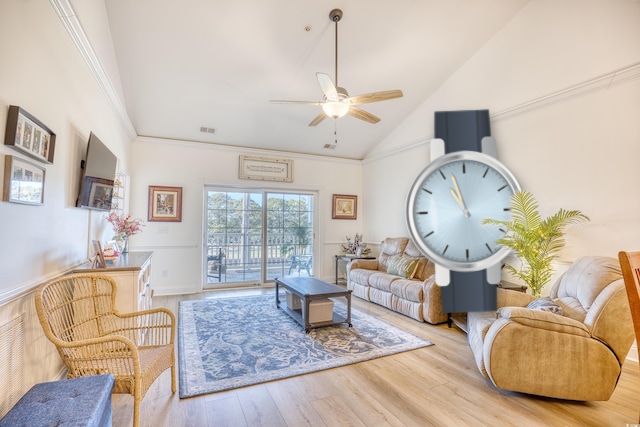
**10:57**
